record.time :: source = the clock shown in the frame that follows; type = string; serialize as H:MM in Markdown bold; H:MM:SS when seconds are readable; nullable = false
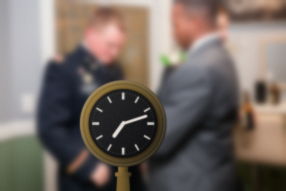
**7:12**
